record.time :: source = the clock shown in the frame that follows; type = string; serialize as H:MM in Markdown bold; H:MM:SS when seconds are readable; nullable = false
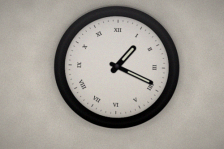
**1:19**
